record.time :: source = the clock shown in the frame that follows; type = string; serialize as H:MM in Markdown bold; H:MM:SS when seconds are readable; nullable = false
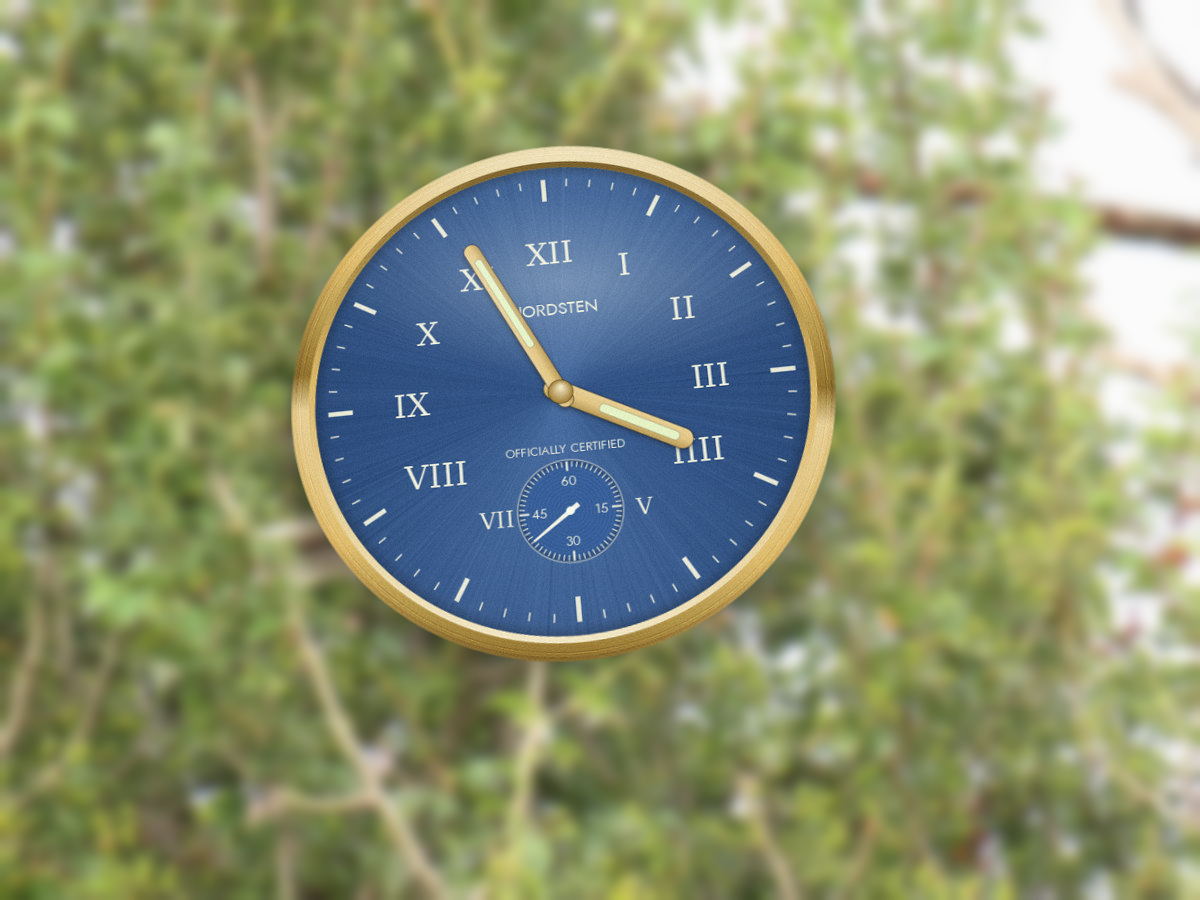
**3:55:39**
